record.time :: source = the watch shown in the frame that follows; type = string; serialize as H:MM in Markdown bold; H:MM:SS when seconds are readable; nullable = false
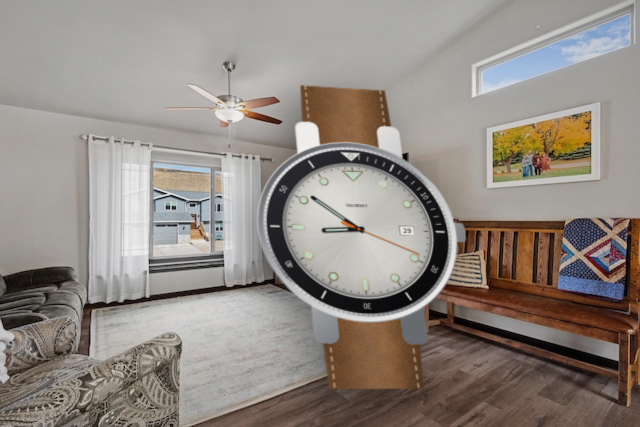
**8:51:19**
